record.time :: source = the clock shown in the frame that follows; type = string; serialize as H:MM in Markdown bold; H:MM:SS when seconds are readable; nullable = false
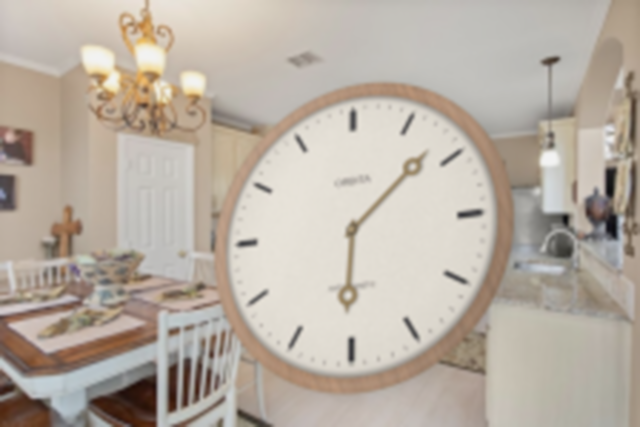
**6:08**
